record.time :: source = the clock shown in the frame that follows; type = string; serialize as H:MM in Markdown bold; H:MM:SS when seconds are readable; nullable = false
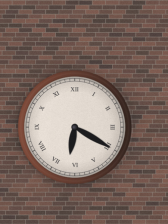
**6:20**
